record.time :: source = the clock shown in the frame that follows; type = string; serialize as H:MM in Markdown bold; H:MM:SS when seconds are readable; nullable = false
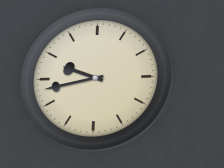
**9:43**
